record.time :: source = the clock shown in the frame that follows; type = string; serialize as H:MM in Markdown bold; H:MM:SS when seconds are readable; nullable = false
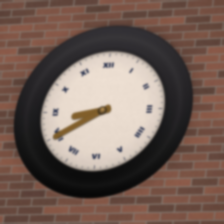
**8:40**
